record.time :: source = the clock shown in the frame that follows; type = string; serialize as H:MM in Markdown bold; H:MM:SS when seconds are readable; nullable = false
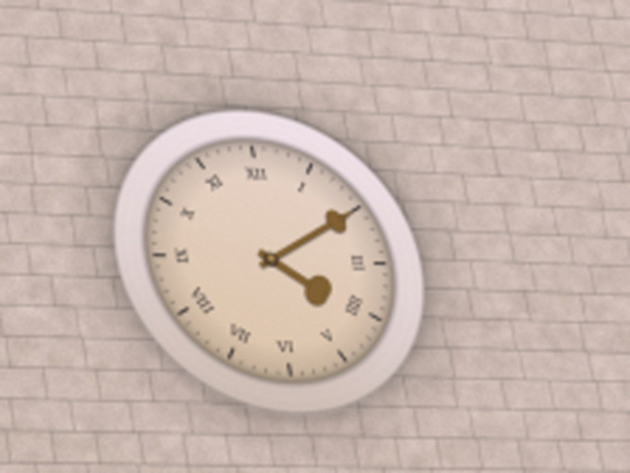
**4:10**
